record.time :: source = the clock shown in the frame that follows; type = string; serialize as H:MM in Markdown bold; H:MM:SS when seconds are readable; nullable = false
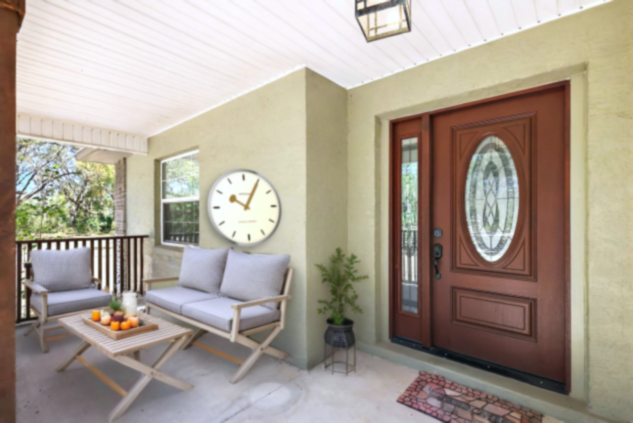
**10:05**
